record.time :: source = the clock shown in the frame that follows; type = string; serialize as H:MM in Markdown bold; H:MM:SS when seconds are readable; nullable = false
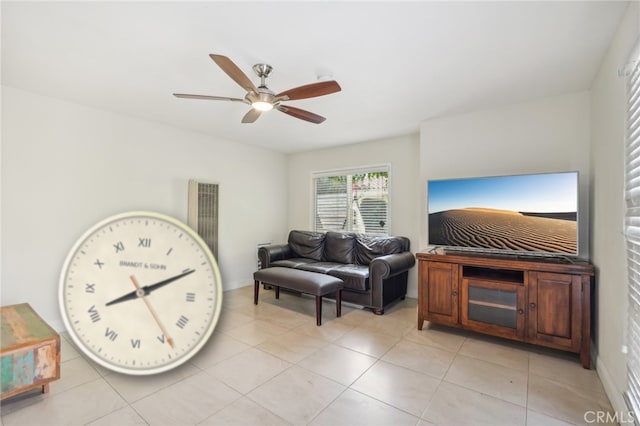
**8:10:24**
